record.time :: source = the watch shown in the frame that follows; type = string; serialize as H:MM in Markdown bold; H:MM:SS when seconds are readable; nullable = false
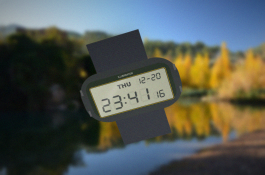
**23:41:16**
